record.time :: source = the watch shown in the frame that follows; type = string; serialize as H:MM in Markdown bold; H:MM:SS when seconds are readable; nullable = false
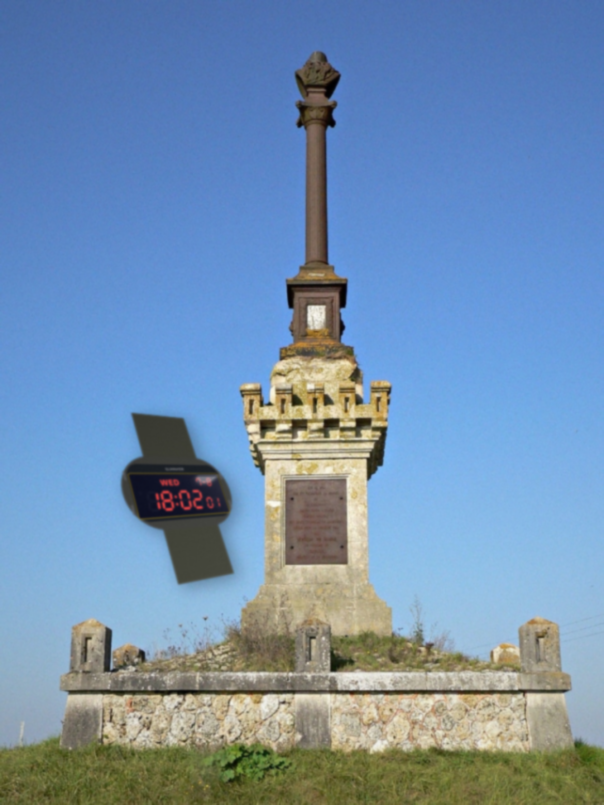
**18:02:01**
